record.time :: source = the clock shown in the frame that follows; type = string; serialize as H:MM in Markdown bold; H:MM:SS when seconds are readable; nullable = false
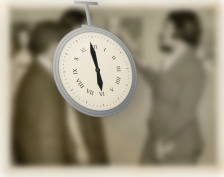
**5:59**
